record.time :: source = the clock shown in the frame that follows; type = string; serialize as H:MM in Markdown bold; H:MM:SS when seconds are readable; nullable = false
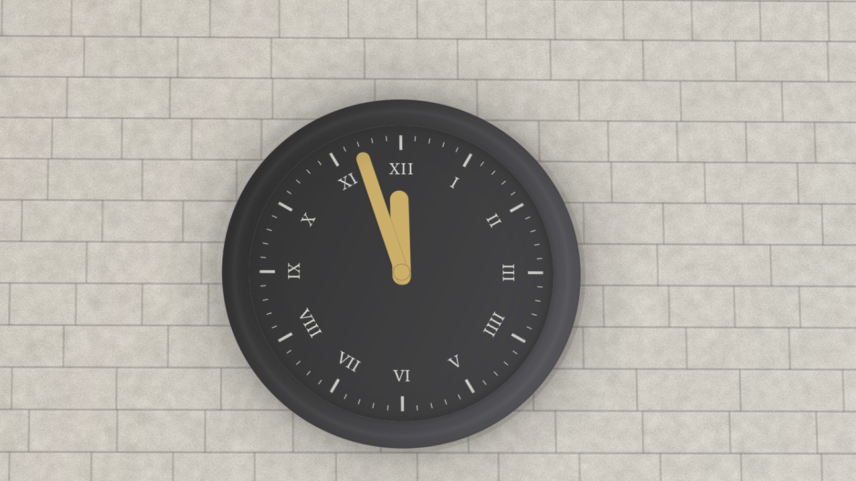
**11:57**
